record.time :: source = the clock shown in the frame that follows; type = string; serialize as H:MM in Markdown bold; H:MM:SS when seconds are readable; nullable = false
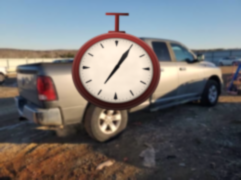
**7:05**
